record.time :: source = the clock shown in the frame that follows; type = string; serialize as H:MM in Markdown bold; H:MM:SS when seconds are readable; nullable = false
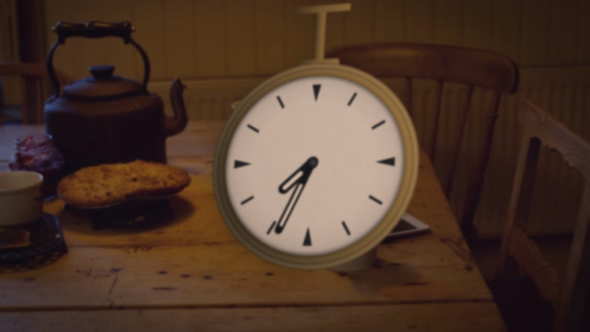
**7:34**
